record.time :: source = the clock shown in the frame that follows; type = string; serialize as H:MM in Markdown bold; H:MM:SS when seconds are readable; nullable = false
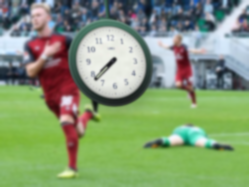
**7:38**
